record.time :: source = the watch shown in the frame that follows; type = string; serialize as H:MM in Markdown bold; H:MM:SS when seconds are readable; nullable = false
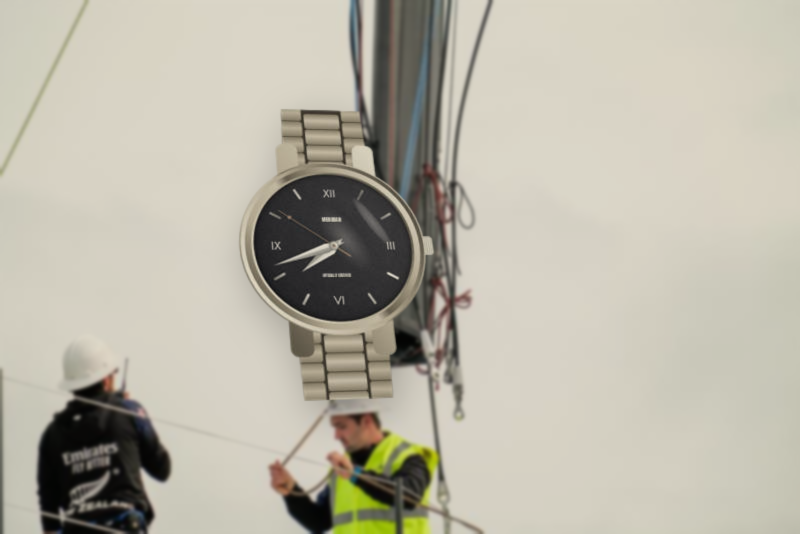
**7:41:51**
